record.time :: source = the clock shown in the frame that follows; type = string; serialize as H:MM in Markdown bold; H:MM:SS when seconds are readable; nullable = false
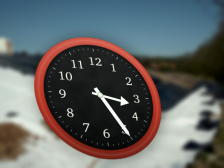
**3:25**
